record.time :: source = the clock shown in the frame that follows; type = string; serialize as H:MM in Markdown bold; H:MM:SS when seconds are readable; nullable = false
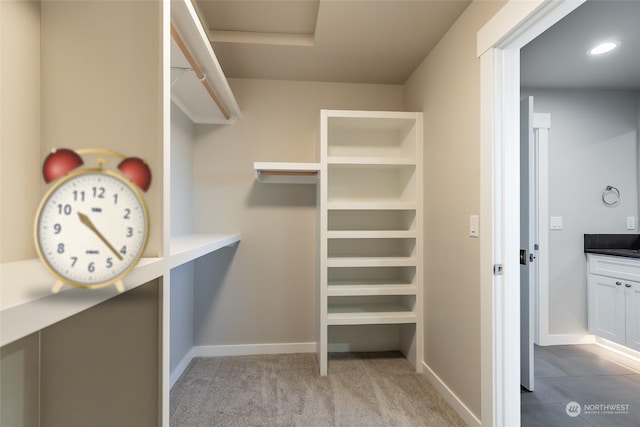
**10:22**
